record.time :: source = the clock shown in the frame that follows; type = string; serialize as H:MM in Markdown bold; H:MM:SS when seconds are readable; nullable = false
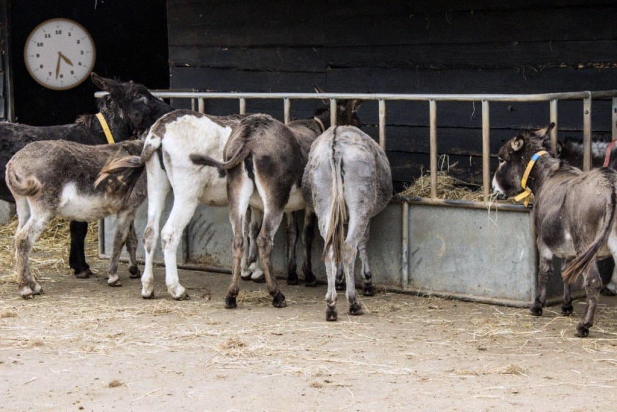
**4:32**
